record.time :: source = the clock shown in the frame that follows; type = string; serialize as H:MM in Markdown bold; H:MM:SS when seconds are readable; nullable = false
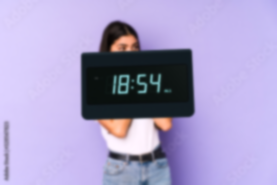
**18:54**
